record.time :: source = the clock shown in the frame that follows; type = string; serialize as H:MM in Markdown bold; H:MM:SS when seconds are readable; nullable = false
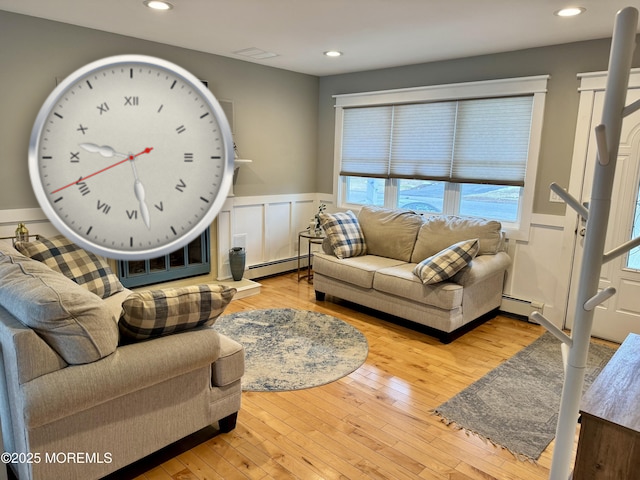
**9:27:41**
